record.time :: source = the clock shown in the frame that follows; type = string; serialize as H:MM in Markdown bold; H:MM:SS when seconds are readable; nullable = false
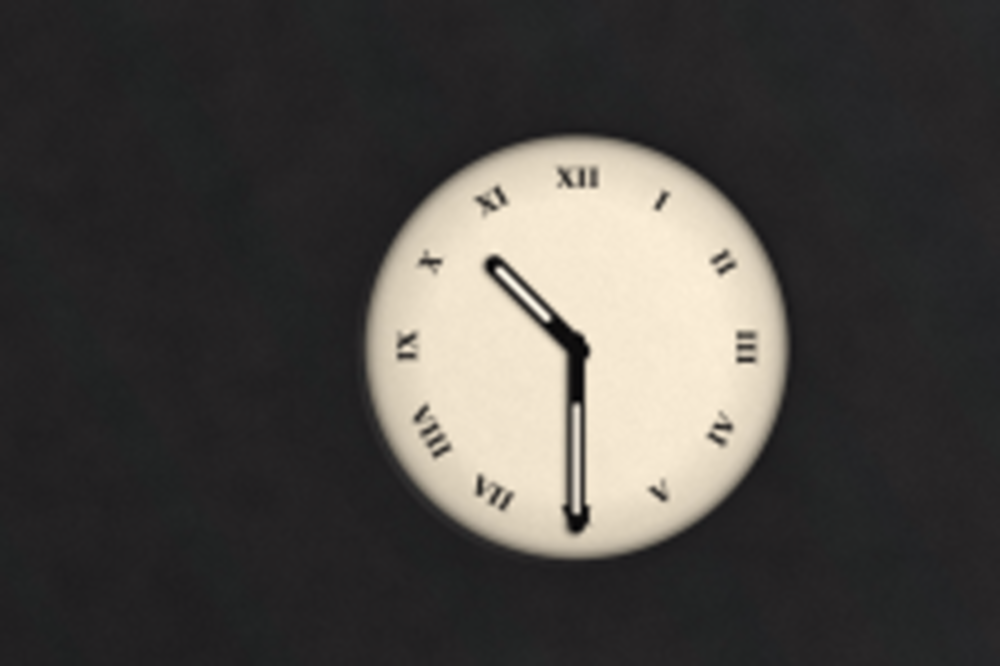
**10:30**
